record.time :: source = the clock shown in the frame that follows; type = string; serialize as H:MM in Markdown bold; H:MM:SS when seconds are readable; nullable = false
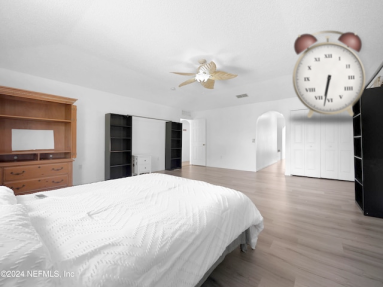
**6:32**
